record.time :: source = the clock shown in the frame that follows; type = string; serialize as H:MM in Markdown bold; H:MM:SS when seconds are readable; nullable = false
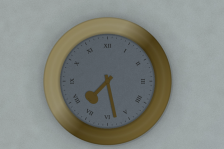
**7:28**
